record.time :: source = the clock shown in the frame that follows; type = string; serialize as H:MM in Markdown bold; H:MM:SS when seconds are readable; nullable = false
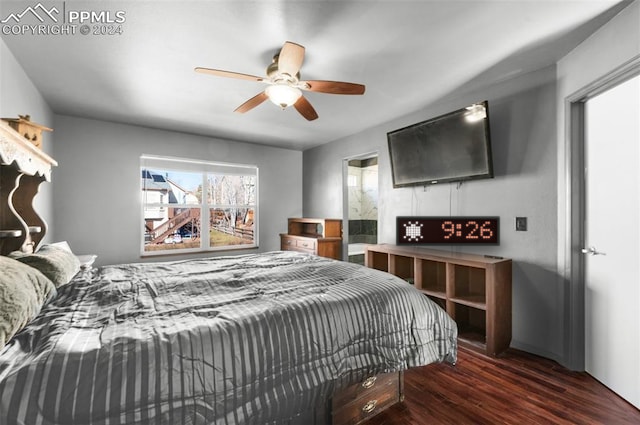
**9:26**
